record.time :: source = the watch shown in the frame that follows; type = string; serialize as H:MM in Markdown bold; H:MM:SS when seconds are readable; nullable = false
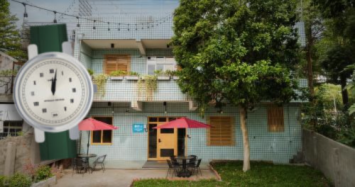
**12:02**
